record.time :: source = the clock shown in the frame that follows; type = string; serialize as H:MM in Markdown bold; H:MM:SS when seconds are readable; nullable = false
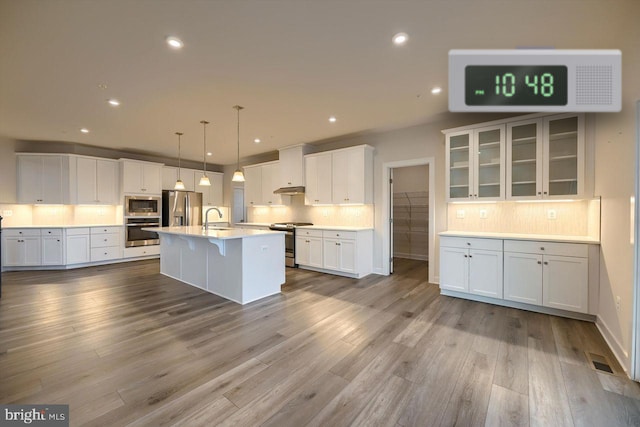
**10:48**
